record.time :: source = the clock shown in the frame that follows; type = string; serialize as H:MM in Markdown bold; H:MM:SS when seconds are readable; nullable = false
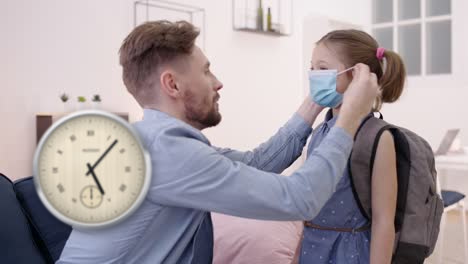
**5:07**
